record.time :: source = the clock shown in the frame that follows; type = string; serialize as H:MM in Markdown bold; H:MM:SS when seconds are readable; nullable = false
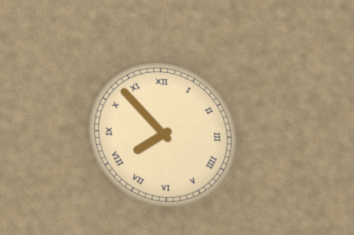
**7:53**
